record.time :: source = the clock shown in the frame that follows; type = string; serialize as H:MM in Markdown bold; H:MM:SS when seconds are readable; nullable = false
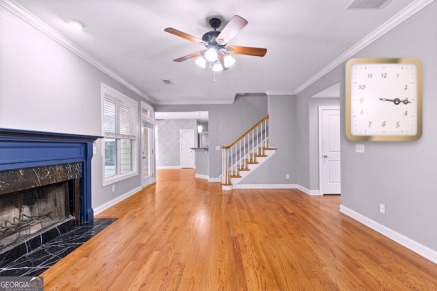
**3:16**
